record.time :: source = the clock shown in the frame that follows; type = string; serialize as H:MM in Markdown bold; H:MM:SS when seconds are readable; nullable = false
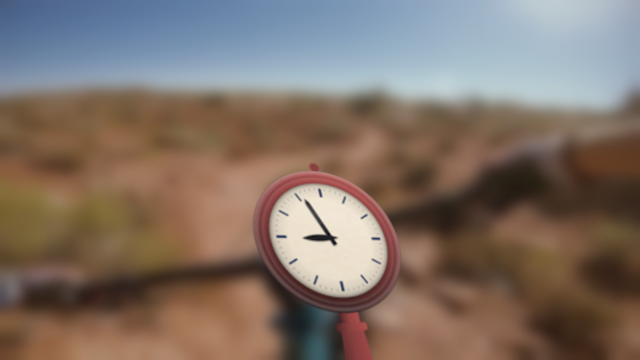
**8:56**
